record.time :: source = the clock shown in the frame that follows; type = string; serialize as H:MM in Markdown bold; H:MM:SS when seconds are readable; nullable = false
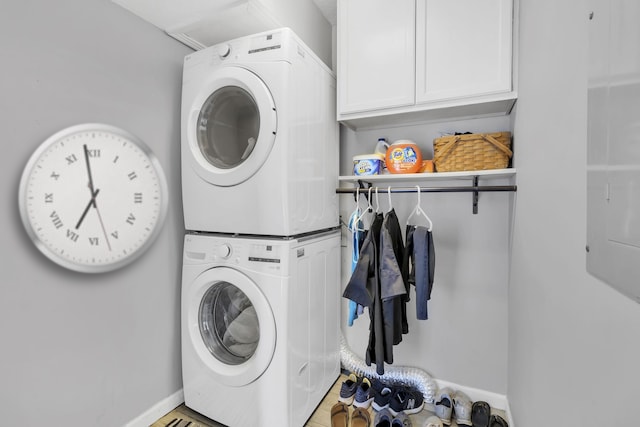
**6:58:27**
